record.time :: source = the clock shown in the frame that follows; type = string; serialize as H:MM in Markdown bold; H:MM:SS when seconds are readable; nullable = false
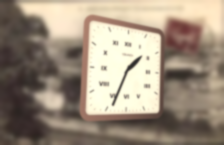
**1:34**
